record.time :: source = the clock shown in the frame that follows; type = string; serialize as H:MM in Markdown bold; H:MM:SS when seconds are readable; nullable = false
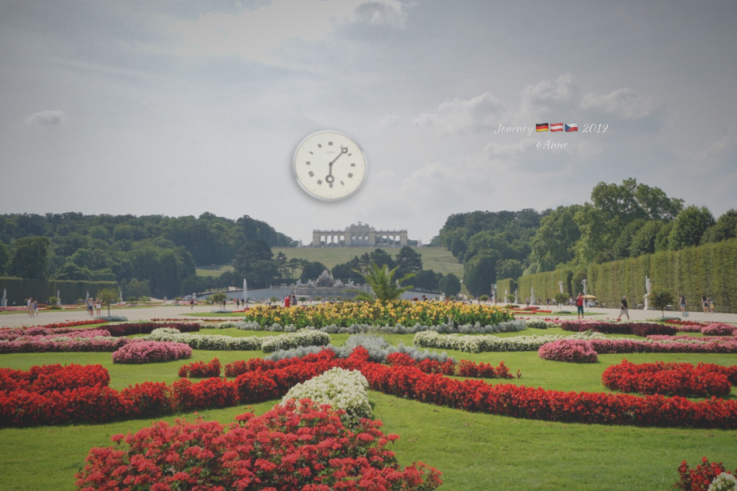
**6:07**
